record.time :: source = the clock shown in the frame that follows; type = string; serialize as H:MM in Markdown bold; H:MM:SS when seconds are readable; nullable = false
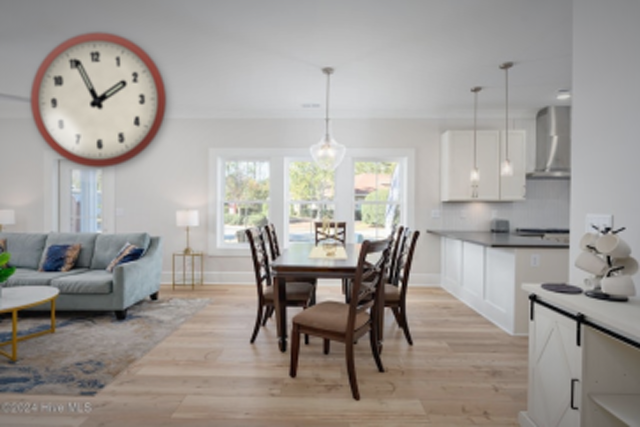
**1:56**
